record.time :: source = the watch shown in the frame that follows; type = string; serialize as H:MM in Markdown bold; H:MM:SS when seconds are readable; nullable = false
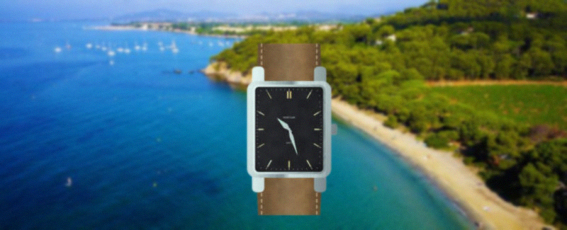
**10:27**
